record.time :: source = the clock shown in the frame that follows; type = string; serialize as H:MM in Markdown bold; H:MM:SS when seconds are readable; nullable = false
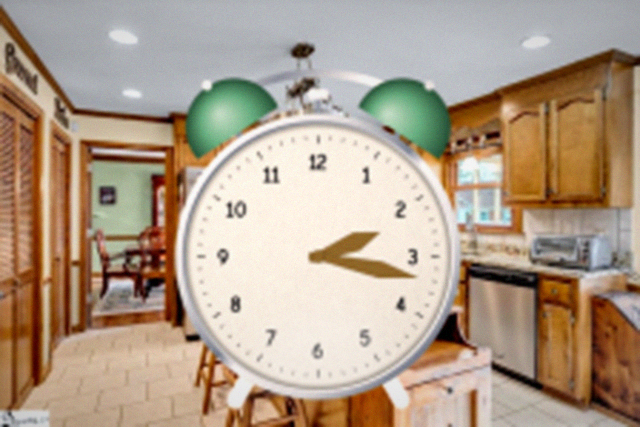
**2:17**
